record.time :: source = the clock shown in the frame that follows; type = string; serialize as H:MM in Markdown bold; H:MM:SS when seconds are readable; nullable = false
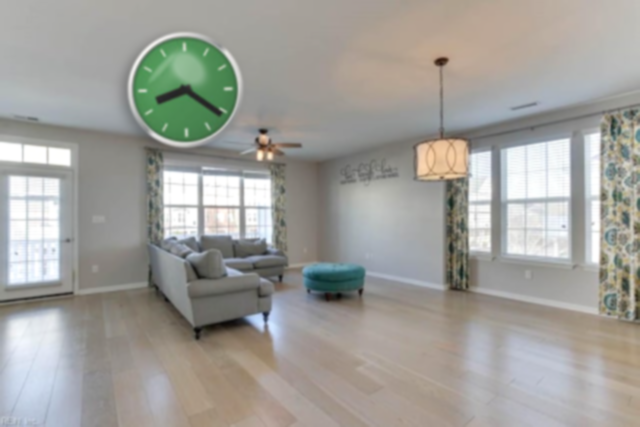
**8:21**
